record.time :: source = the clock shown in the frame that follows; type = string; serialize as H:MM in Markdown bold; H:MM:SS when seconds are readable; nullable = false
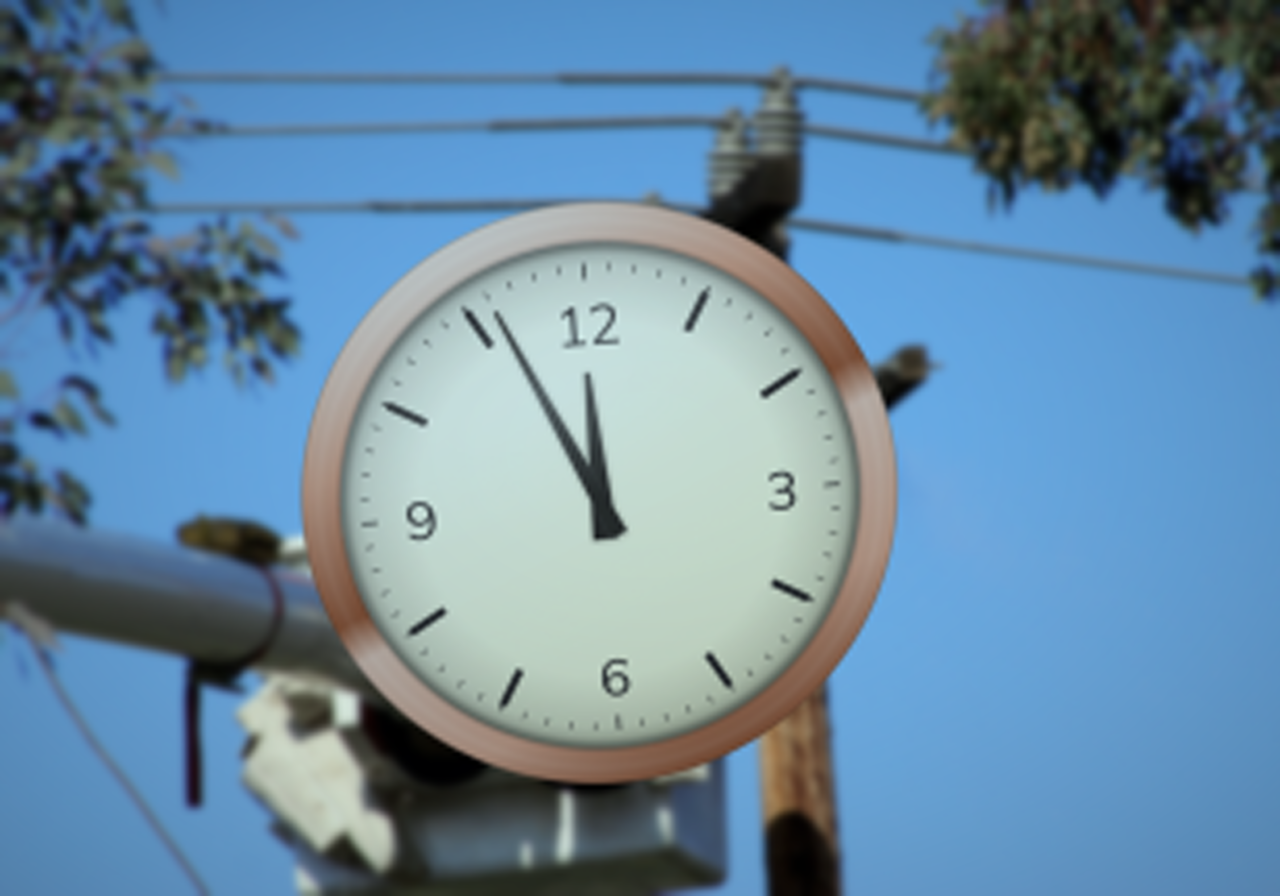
**11:56**
